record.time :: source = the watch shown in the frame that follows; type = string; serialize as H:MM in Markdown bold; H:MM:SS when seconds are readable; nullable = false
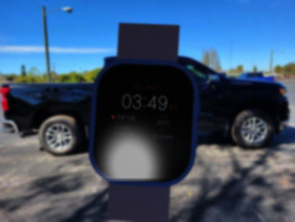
**3:49**
